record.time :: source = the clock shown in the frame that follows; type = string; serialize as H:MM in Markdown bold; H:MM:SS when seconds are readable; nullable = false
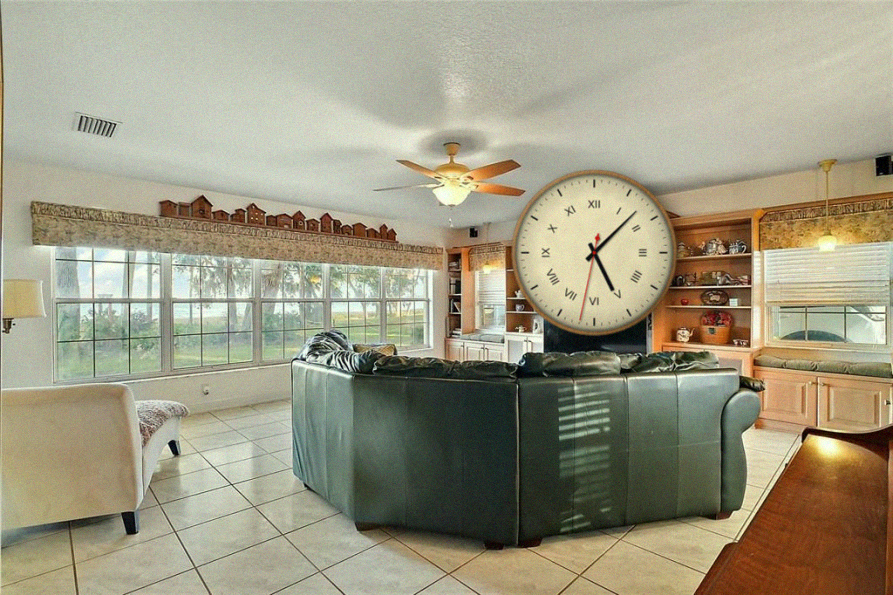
**5:07:32**
